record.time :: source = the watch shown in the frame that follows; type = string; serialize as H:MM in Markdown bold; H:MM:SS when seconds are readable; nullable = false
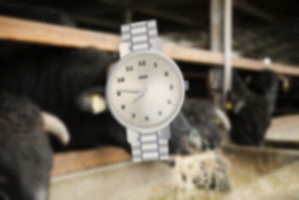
**7:46**
